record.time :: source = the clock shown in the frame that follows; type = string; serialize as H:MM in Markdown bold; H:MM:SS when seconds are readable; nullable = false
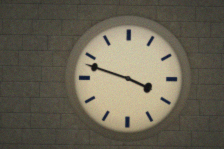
**3:48**
